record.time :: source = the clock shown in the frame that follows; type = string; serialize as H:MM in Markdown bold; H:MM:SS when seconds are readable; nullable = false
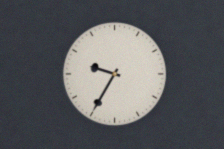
**9:35**
